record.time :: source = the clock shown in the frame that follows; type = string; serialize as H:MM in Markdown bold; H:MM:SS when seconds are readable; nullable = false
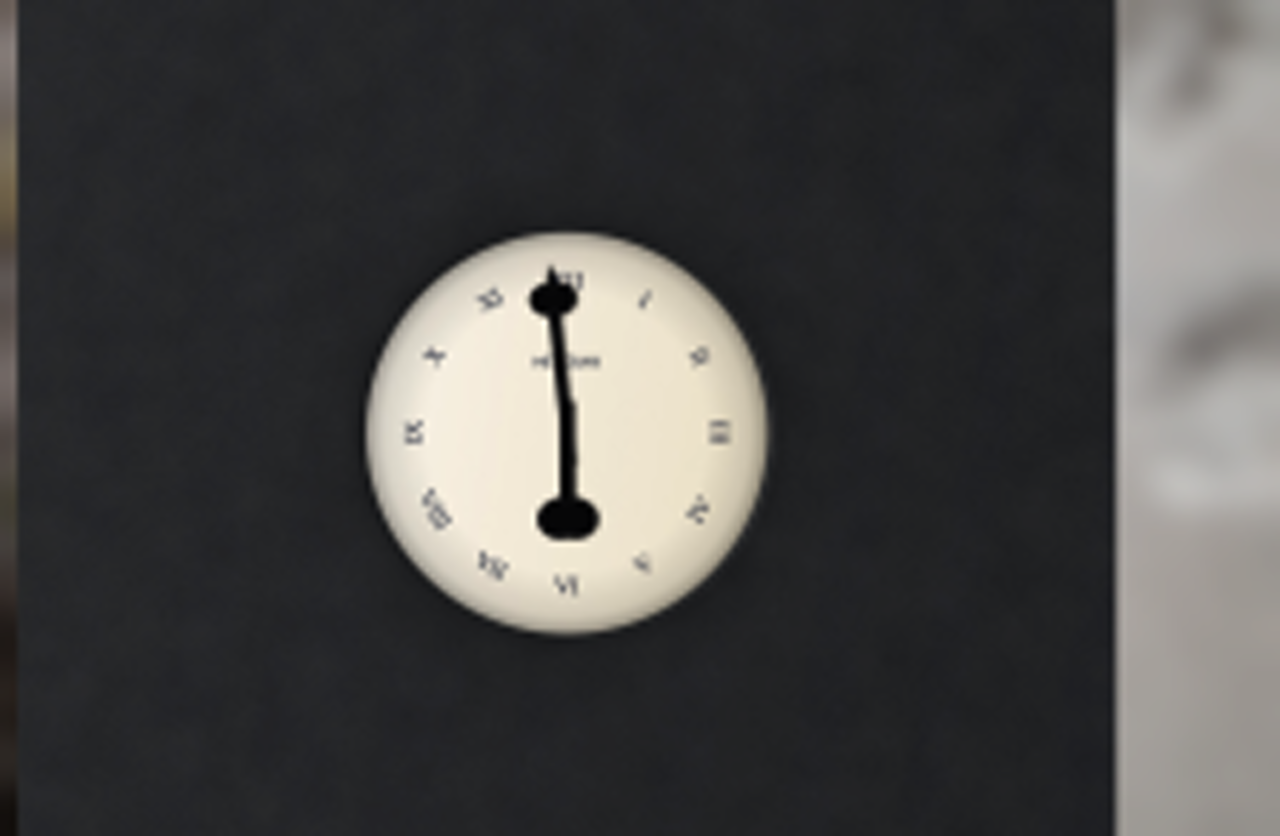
**5:59**
